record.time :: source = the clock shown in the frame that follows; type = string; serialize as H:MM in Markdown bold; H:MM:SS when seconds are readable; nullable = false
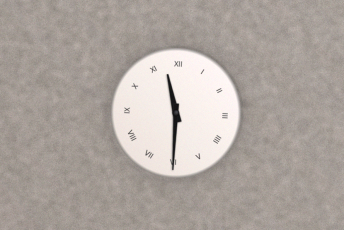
**11:30**
